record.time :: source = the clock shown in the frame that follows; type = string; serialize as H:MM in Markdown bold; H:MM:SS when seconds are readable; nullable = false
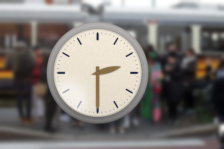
**2:30**
